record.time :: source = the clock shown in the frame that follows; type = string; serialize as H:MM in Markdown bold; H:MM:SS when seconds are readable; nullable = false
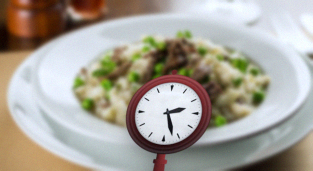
**2:27**
